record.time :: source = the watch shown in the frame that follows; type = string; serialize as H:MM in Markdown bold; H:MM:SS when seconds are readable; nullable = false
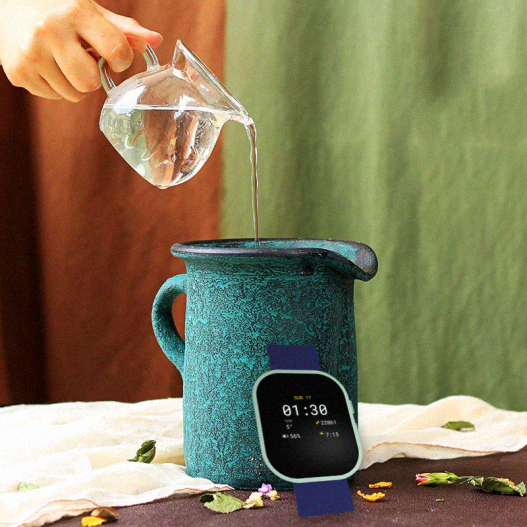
**1:30**
